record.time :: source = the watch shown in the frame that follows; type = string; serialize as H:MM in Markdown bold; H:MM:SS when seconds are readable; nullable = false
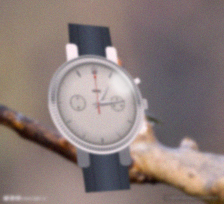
**1:14**
